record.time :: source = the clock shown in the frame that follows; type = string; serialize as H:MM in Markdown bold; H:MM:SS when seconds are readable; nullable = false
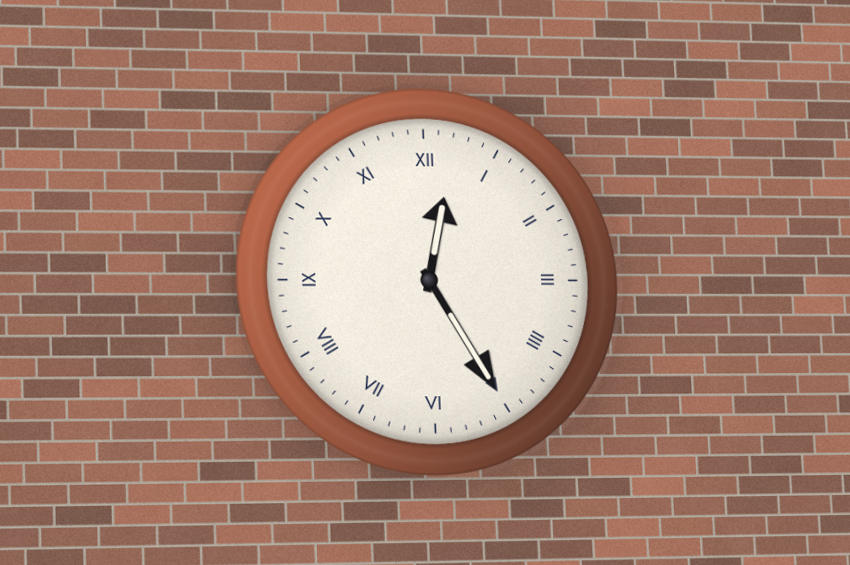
**12:25**
